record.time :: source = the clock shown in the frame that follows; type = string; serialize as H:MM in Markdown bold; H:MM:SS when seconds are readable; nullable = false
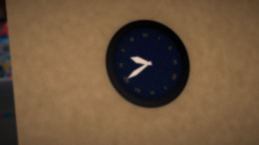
**9:40**
